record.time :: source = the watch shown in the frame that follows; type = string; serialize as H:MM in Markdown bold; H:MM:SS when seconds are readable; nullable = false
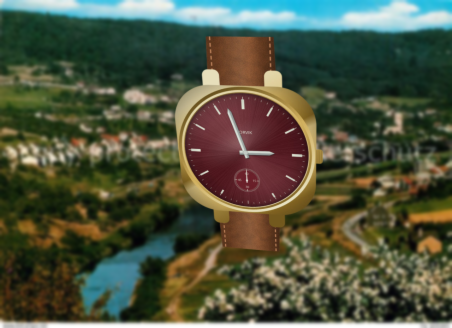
**2:57**
